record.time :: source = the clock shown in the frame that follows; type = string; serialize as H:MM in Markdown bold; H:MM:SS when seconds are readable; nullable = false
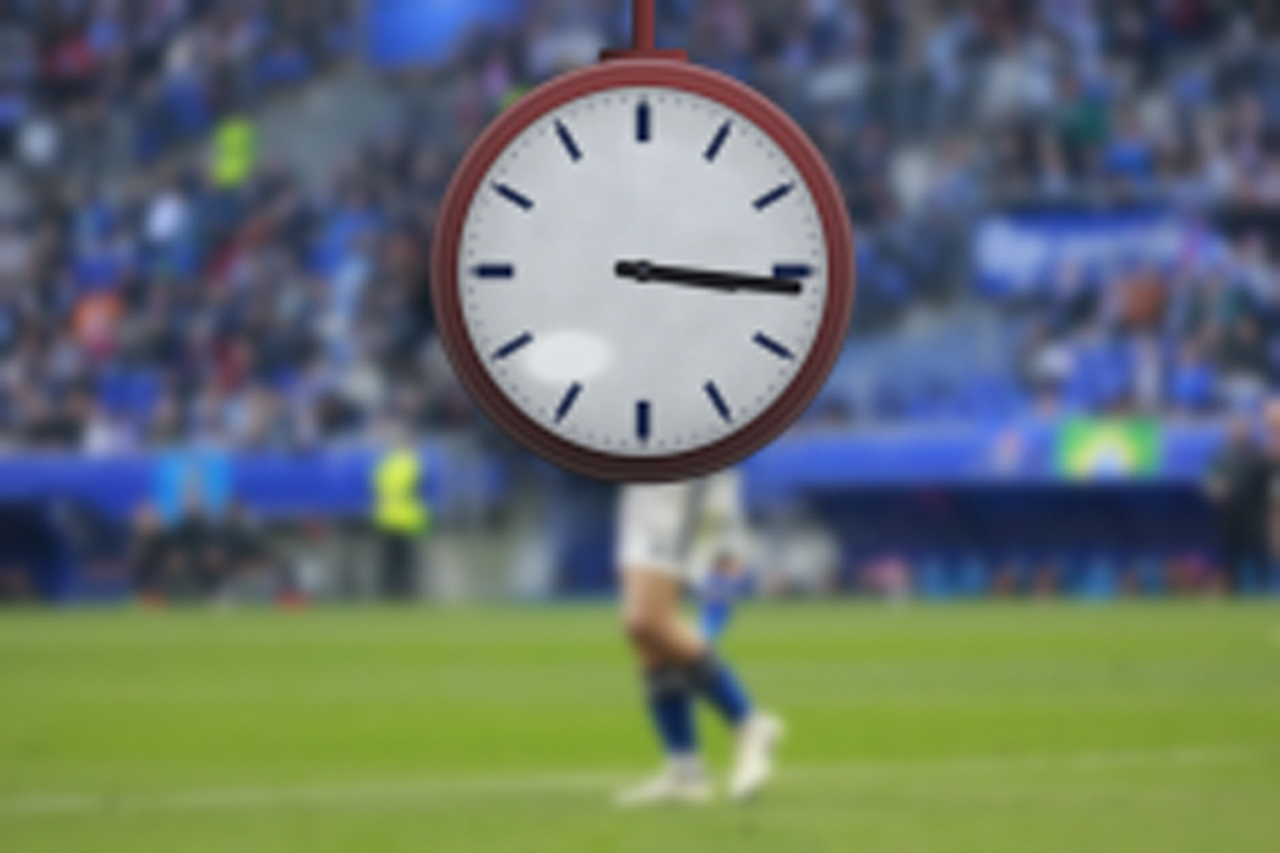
**3:16**
